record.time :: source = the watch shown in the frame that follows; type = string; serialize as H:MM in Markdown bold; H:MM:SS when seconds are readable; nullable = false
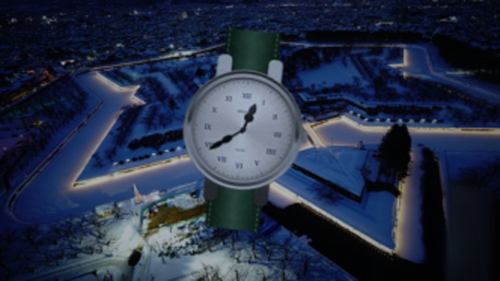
**12:39**
